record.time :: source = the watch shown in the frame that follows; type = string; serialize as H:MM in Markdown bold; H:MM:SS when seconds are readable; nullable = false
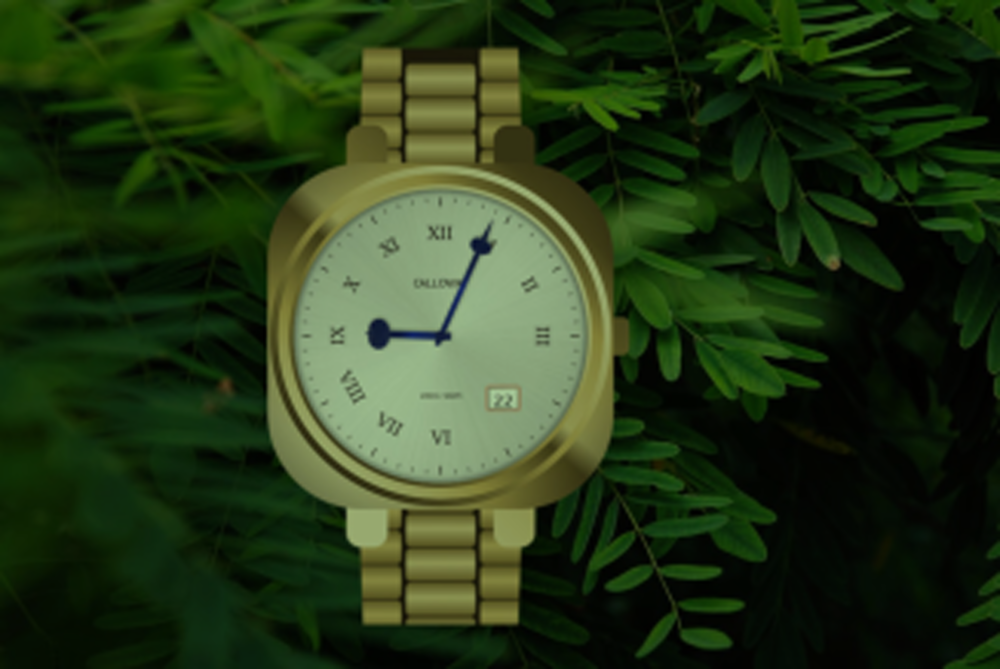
**9:04**
